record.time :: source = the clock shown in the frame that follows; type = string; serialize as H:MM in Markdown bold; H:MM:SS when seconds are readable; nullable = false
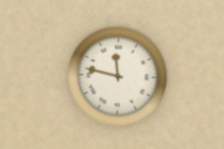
**11:47**
